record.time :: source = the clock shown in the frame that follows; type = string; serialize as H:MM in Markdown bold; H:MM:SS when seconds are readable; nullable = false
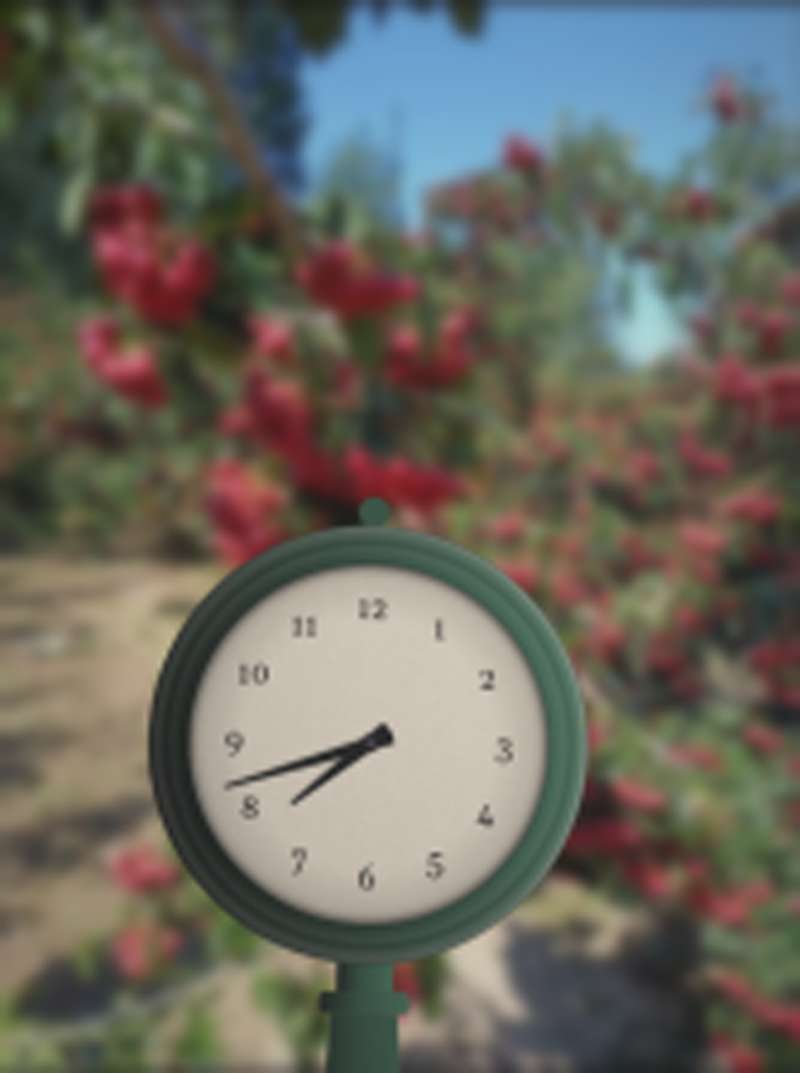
**7:42**
